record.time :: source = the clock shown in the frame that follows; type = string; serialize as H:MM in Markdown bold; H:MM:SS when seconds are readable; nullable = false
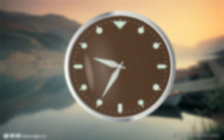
**9:35**
